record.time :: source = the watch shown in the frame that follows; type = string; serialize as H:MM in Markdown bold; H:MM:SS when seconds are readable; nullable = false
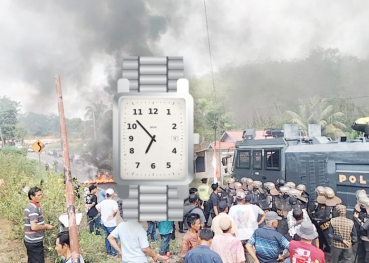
**6:53**
